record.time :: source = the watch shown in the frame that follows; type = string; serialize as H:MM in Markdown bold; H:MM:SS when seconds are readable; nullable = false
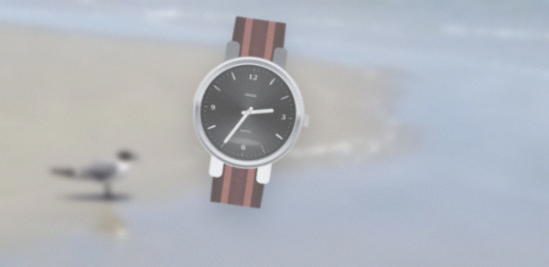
**2:35**
